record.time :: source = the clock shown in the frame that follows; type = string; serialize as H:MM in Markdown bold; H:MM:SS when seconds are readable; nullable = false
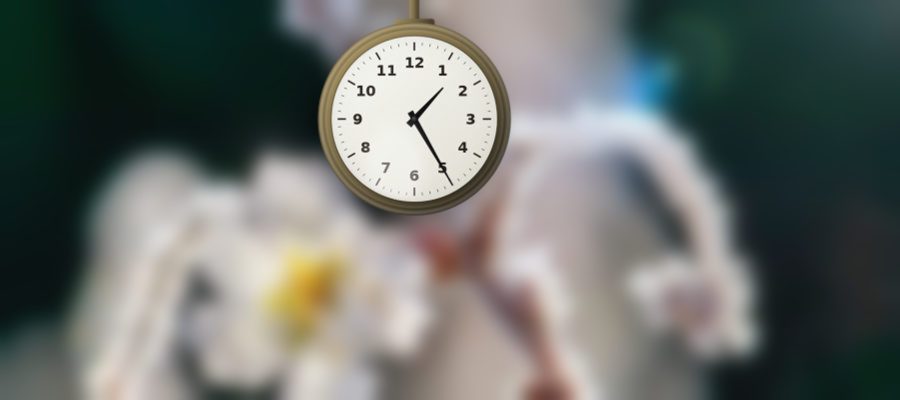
**1:25**
